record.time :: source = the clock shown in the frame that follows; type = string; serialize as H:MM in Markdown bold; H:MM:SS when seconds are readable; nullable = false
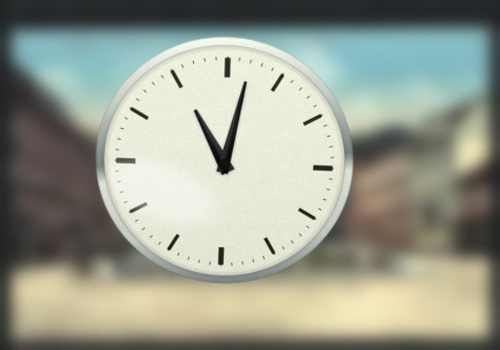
**11:02**
